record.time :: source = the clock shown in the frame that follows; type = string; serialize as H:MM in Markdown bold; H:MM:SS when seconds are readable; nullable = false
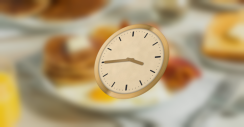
**3:45**
